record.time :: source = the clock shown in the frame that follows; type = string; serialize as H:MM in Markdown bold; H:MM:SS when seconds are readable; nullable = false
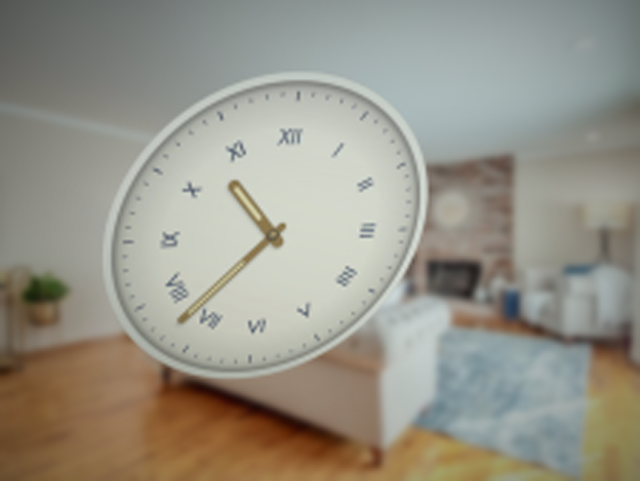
**10:37**
